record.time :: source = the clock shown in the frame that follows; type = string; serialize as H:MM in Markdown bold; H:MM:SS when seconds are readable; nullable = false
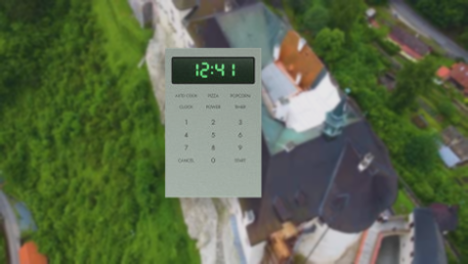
**12:41**
